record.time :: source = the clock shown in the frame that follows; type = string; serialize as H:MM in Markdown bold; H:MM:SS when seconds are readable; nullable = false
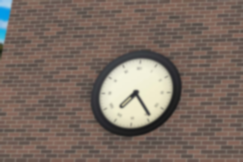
**7:24**
